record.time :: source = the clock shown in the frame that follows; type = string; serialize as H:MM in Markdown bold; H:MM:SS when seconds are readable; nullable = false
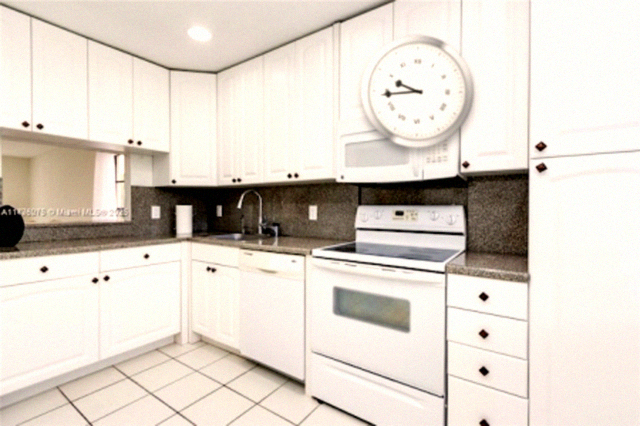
**9:44**
